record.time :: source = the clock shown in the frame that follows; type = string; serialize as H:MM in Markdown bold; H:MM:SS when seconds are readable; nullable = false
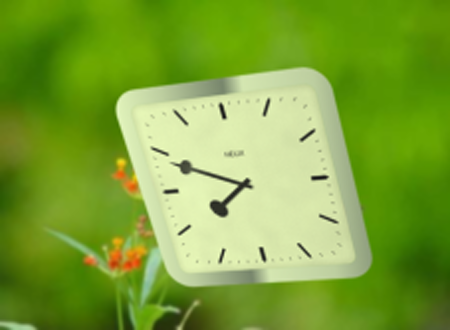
**7:49**
